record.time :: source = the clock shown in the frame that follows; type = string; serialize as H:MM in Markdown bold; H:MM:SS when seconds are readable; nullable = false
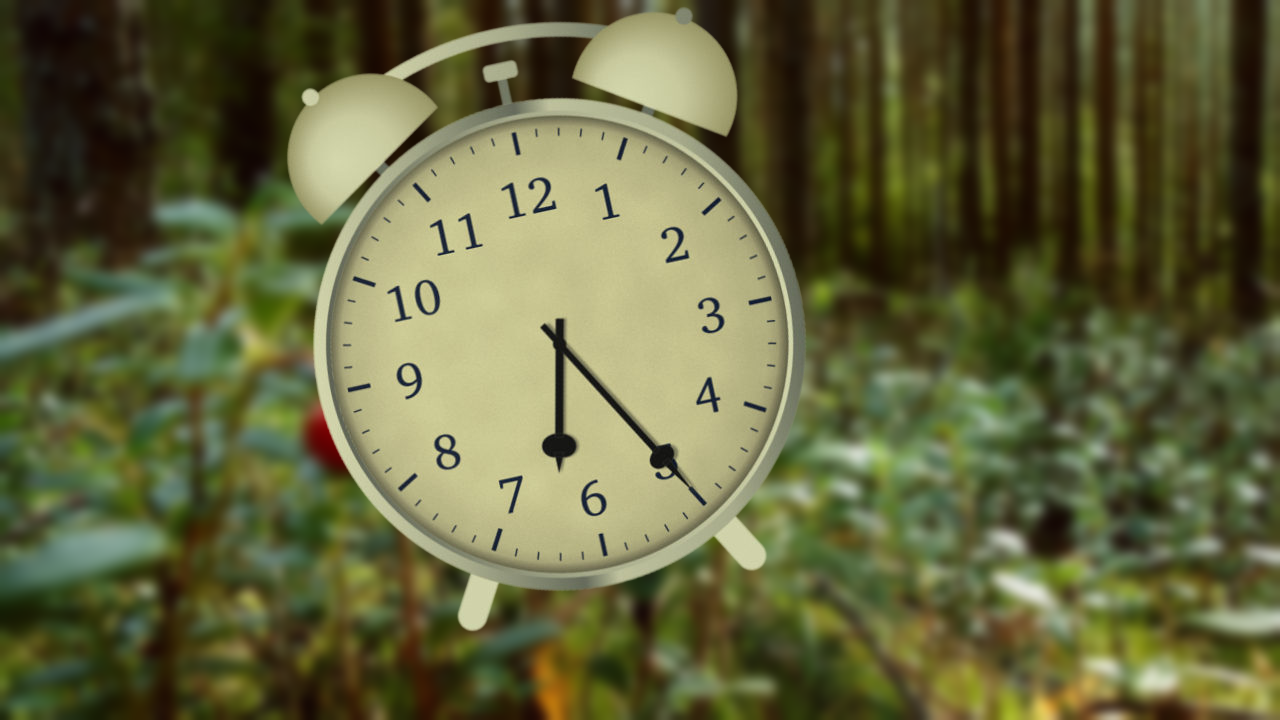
**6:25**
